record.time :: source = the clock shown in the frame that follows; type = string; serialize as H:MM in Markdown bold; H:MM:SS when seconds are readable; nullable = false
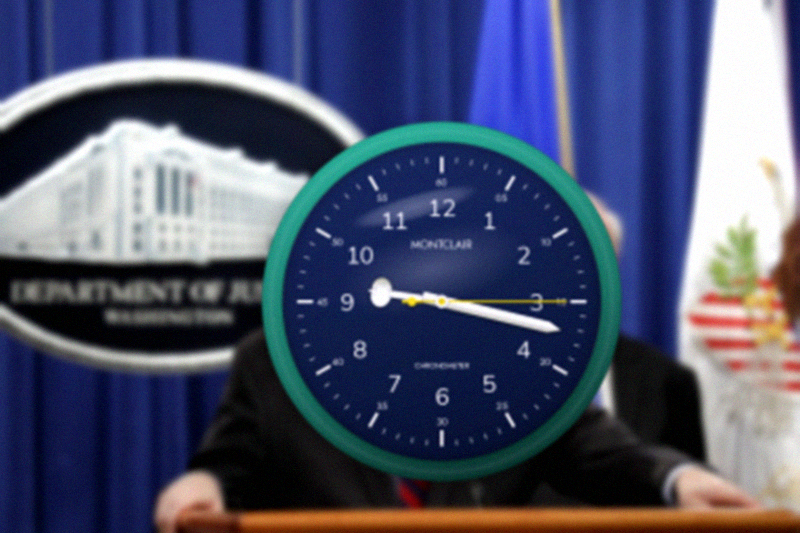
**9:17:15**
